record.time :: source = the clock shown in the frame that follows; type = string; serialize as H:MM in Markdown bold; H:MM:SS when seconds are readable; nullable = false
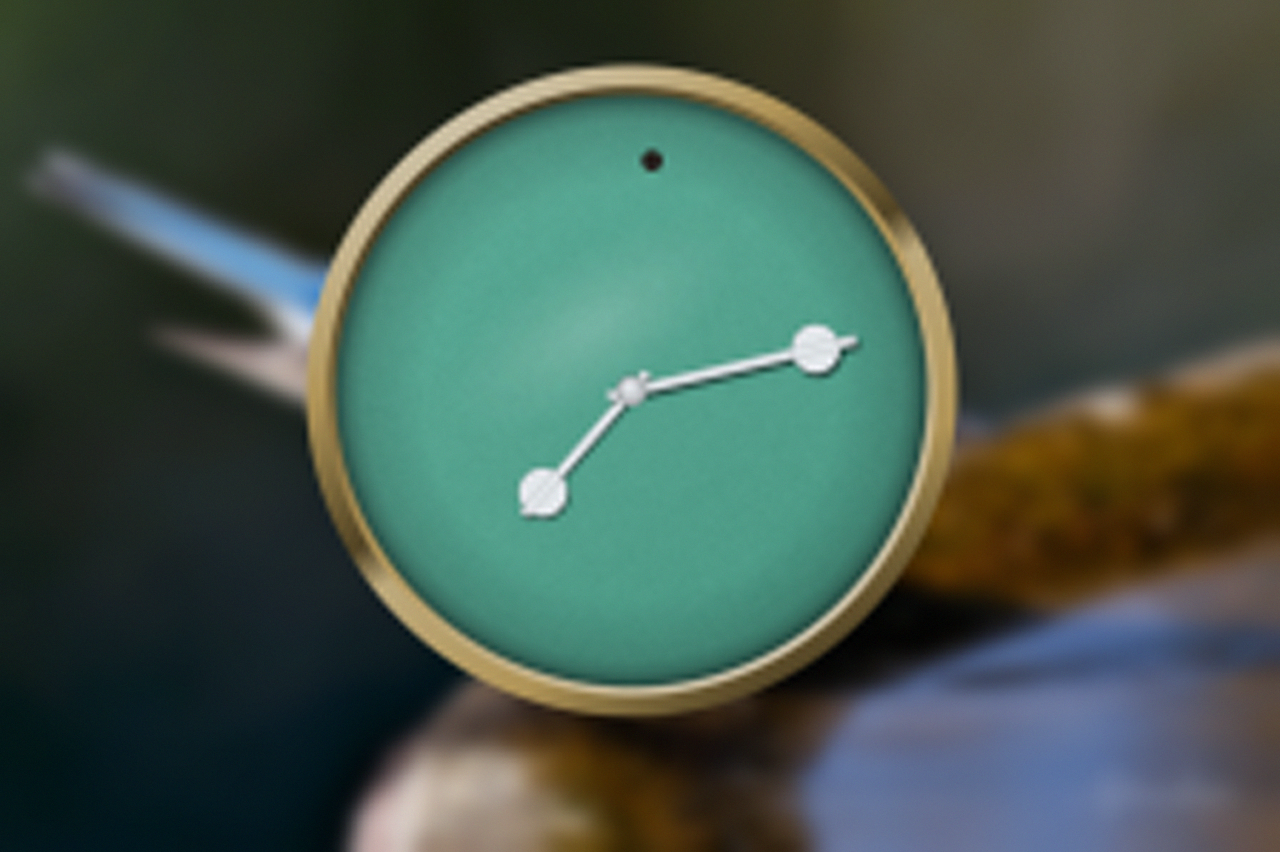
**7:12**
